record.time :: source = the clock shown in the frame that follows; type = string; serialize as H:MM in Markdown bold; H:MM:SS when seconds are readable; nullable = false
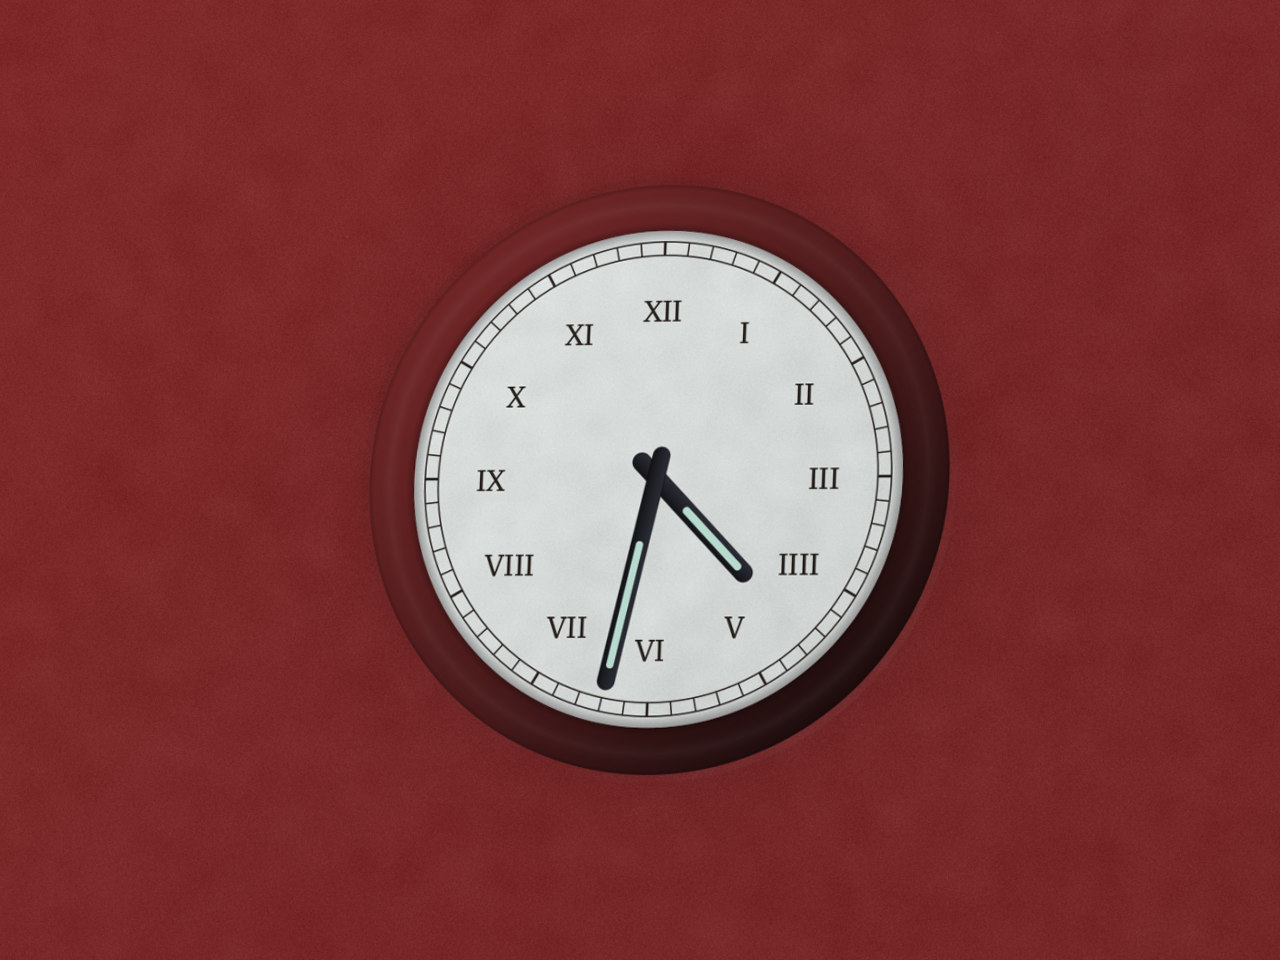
**4:32**
